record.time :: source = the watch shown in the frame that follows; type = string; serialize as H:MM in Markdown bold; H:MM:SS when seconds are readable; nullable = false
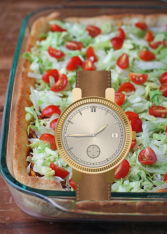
**1:45**
